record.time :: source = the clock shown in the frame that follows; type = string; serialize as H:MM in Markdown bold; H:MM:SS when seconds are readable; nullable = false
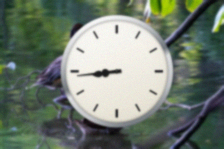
**8:44**
